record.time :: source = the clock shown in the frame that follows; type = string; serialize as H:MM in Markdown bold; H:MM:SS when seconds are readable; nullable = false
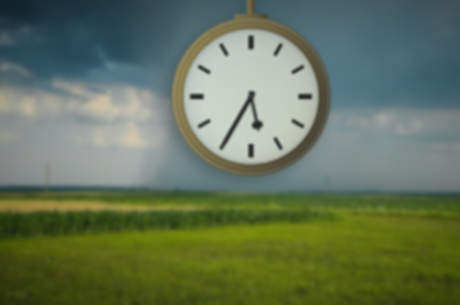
**5:35**
